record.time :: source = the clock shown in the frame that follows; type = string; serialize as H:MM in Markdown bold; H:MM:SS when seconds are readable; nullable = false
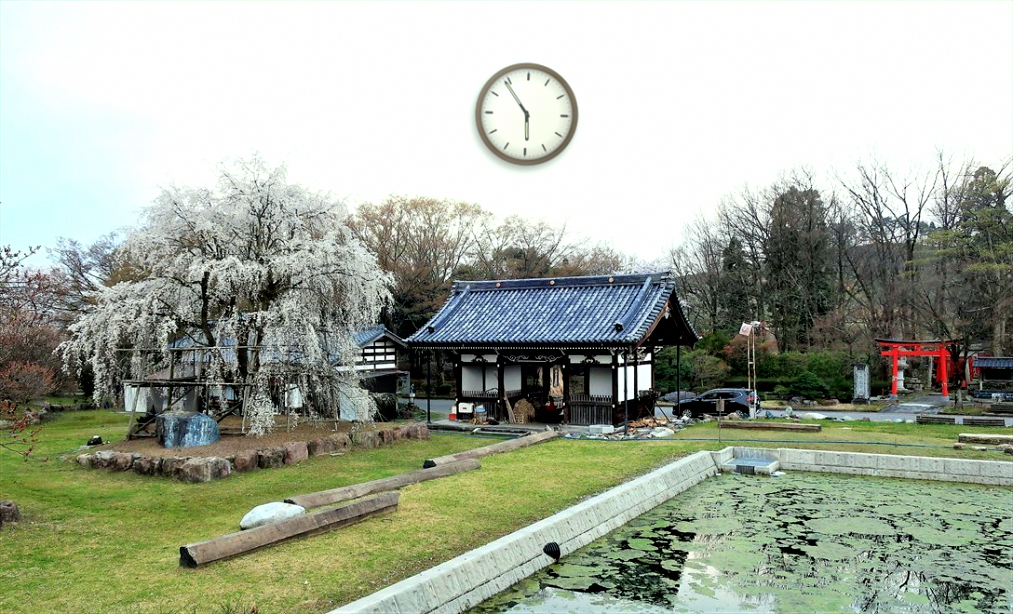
**5:54**
